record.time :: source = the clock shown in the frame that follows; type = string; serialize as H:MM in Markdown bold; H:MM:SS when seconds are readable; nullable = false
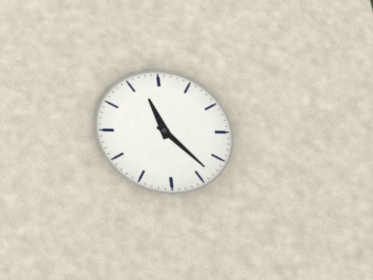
**11:23**
